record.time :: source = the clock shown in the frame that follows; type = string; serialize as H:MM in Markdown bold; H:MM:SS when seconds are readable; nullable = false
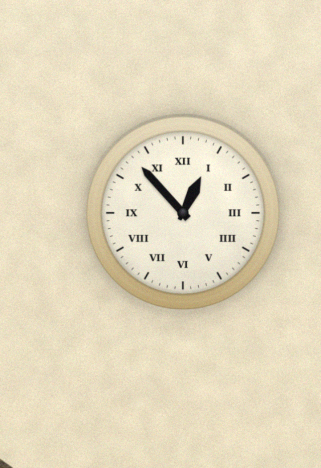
**12:53**
